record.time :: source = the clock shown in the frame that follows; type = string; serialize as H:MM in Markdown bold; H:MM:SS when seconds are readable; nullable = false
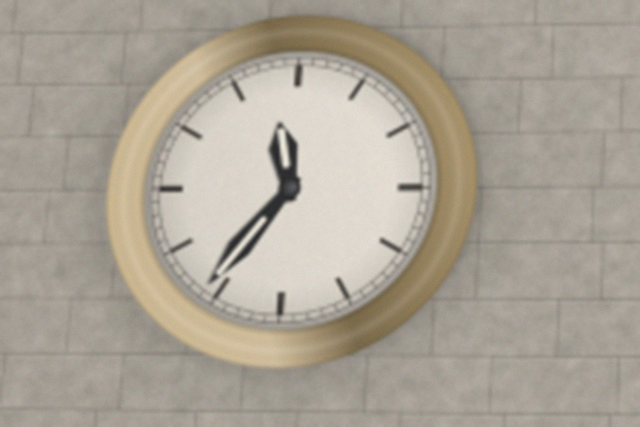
**11:36**
